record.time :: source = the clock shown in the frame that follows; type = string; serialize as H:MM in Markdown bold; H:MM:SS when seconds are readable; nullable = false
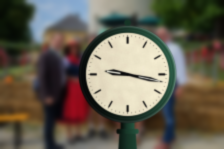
**9:17**
